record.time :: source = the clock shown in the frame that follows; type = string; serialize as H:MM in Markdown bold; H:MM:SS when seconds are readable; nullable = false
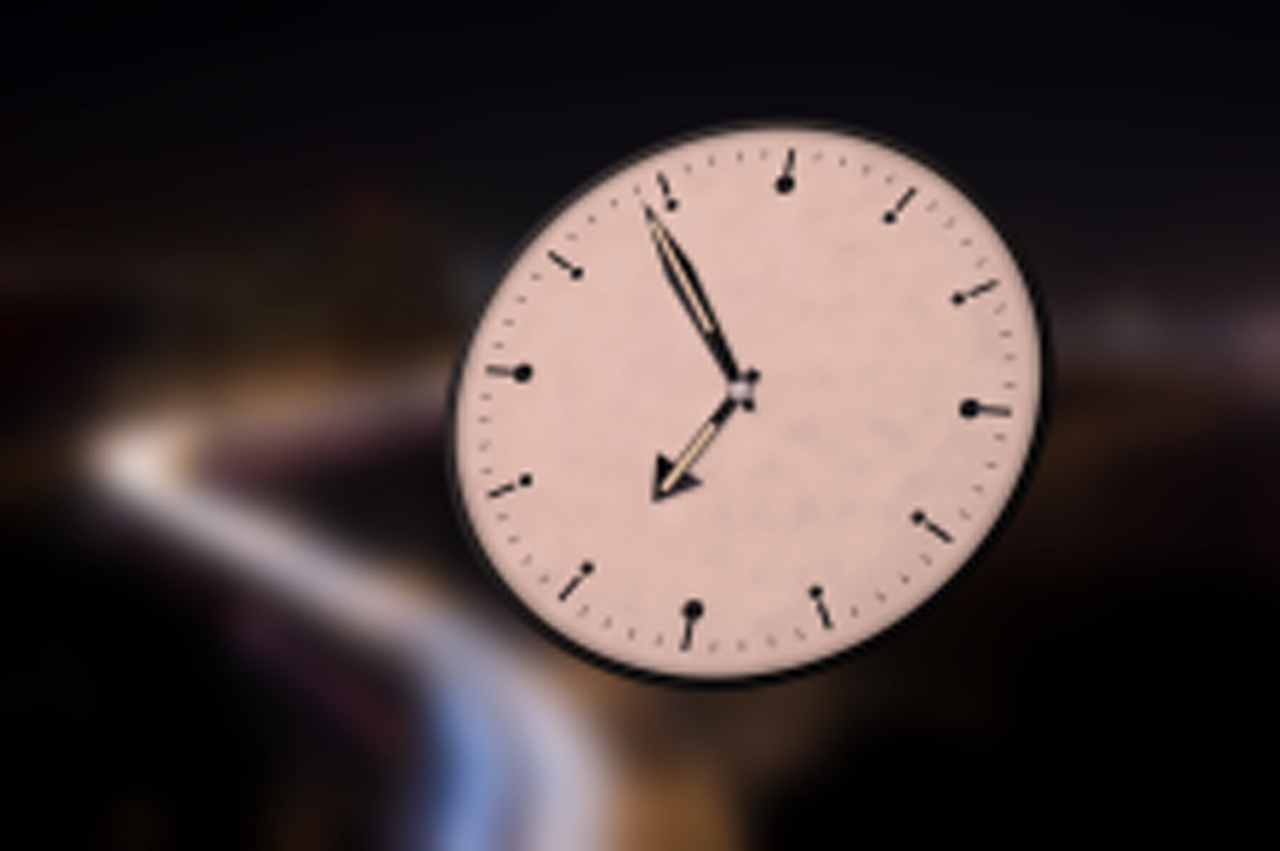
**6:54**
